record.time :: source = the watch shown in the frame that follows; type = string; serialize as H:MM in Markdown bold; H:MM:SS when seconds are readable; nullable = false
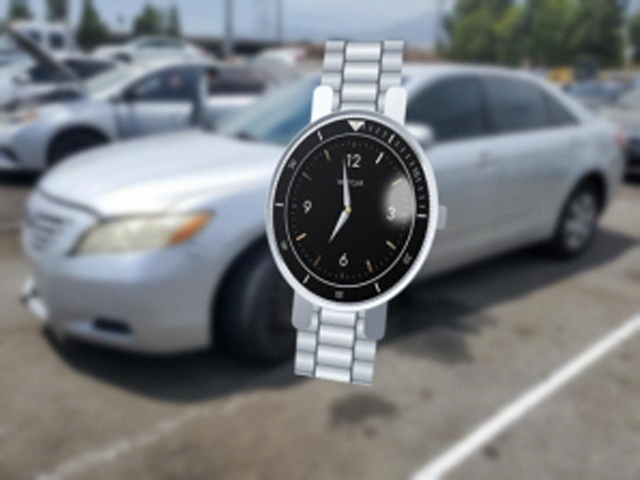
**6:58**
